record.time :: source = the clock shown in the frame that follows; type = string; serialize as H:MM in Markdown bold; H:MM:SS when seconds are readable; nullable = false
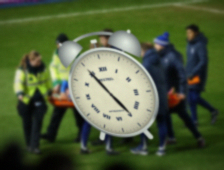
**4:55**
